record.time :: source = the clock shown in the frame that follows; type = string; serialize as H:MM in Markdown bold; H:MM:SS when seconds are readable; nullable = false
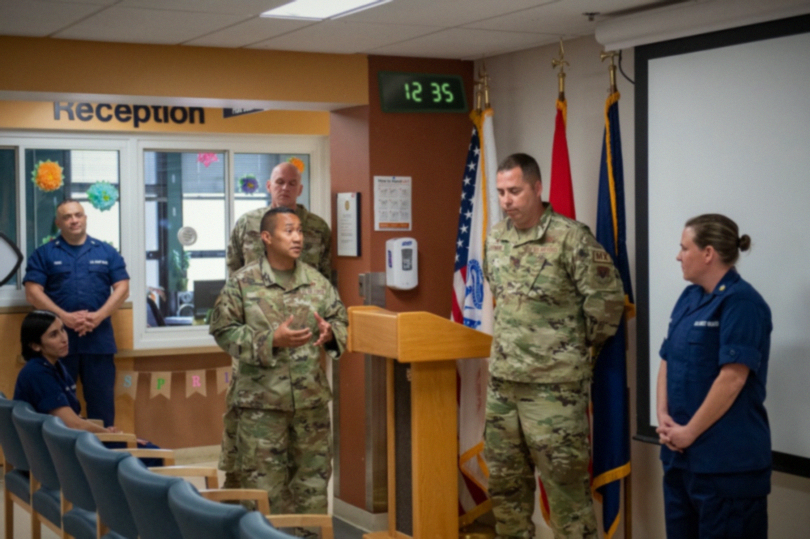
**12:35**
